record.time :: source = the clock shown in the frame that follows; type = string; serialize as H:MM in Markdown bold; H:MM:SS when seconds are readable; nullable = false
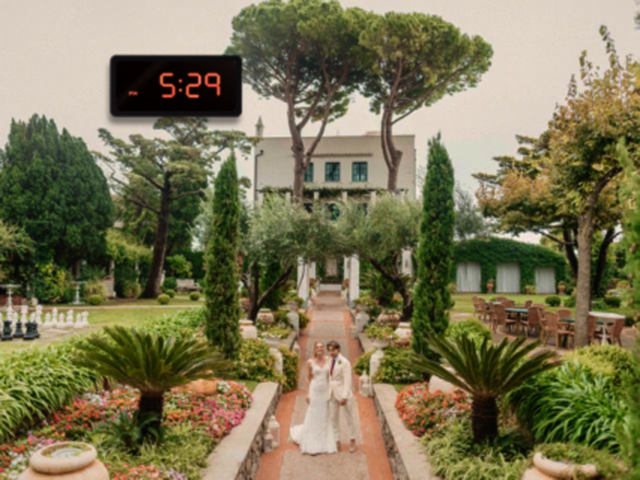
**5:29**
